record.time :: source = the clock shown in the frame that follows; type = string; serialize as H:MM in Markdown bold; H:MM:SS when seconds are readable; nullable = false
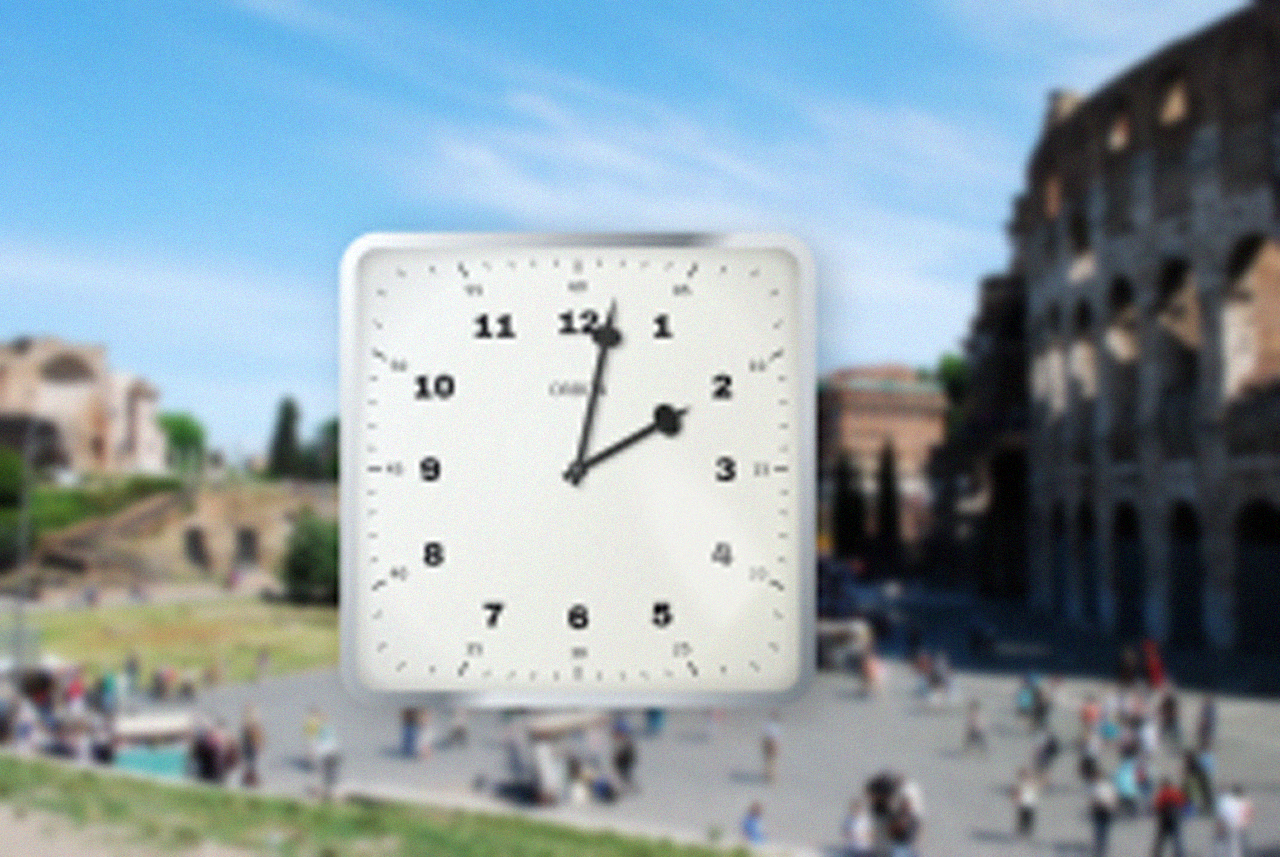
**2:02**
